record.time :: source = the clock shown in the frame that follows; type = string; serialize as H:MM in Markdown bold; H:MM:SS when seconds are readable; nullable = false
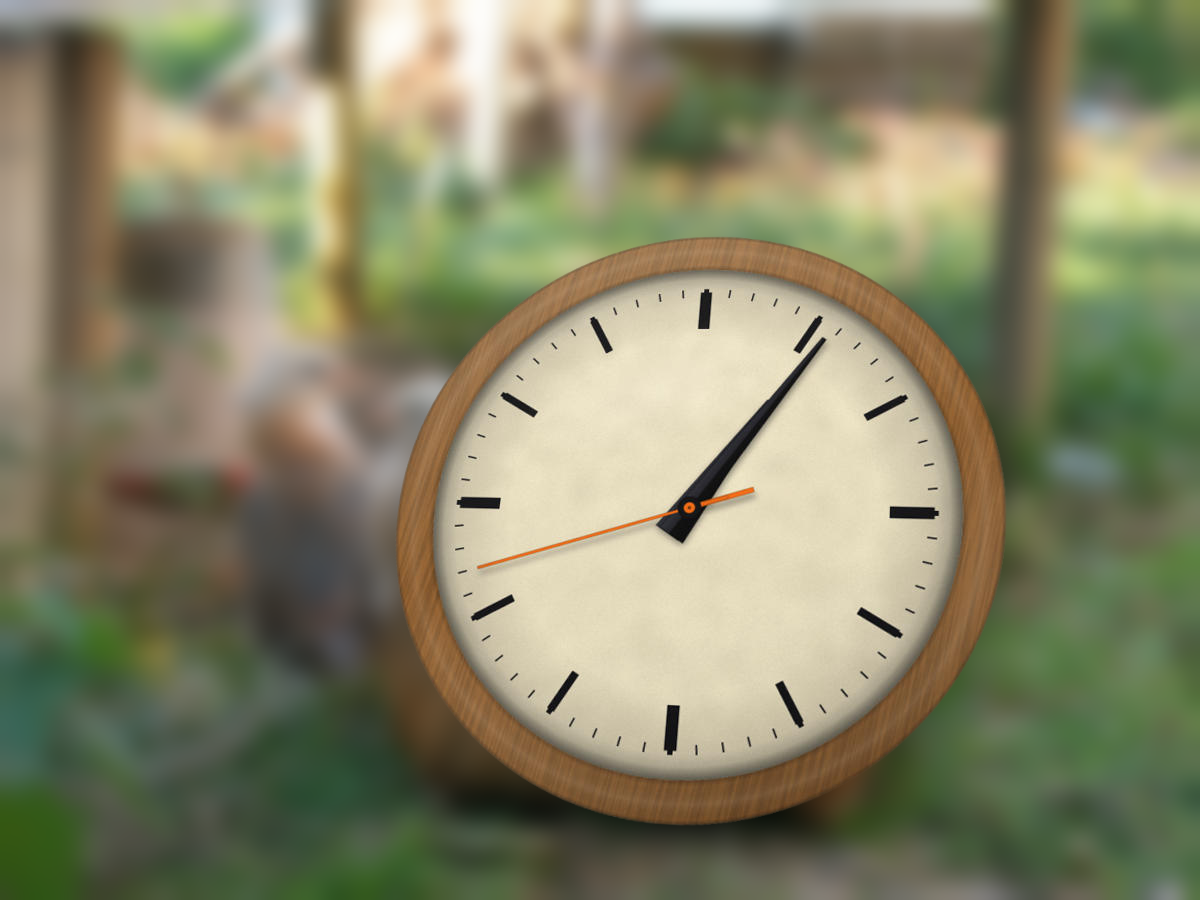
**1:05:42**
